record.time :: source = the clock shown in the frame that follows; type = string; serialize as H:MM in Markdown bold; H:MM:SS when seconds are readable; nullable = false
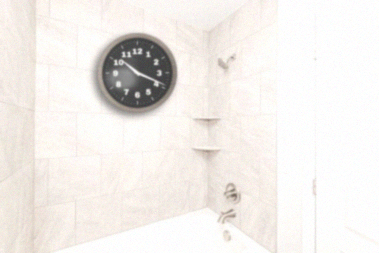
**10:19**
